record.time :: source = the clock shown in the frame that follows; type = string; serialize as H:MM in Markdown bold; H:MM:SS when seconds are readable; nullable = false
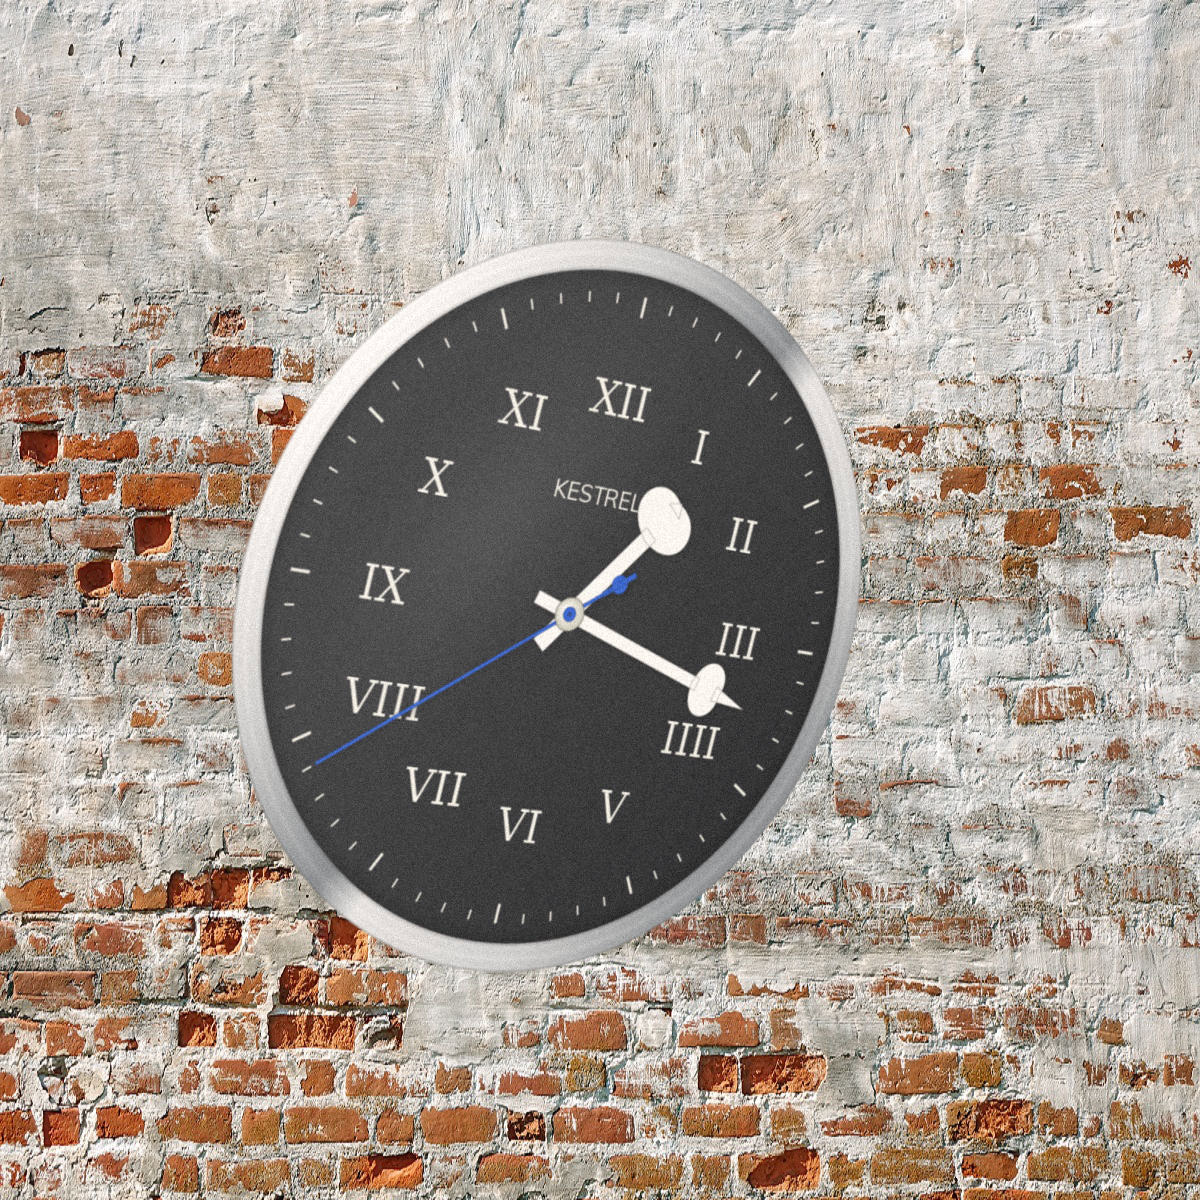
**1:17:39**
